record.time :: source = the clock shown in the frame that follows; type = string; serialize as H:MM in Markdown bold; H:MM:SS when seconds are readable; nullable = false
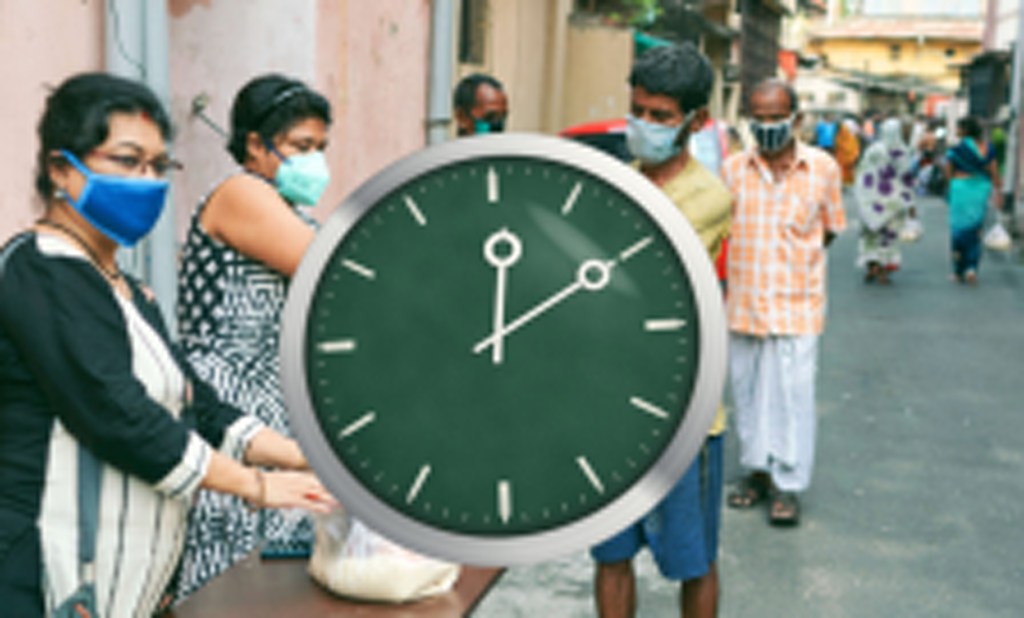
**12:10**
